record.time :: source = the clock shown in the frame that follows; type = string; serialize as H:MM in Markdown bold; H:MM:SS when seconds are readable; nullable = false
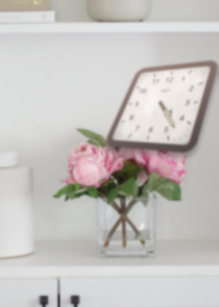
**4:23**
